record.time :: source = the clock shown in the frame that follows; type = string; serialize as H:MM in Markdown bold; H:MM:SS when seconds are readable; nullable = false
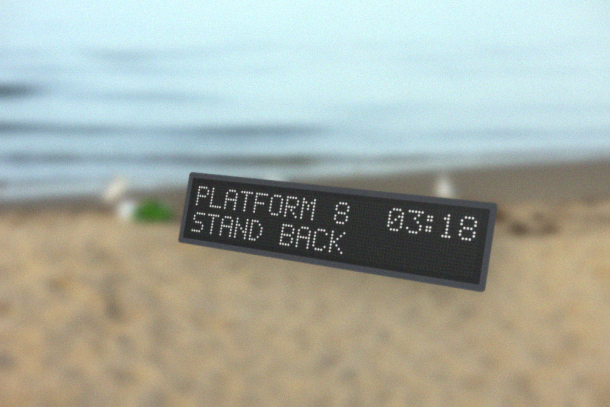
**3:18**
